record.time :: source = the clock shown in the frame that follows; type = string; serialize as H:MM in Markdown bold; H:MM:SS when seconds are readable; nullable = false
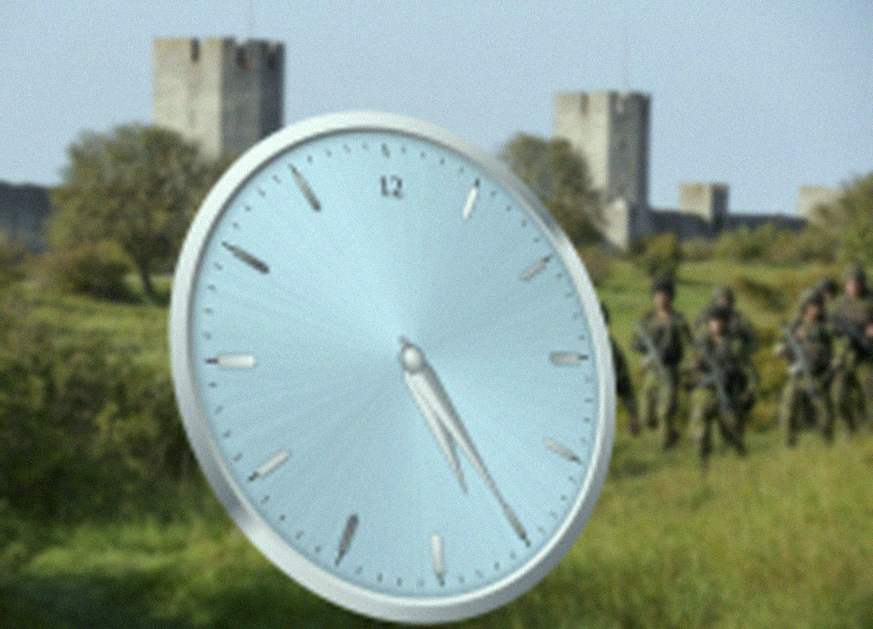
**5:25**
